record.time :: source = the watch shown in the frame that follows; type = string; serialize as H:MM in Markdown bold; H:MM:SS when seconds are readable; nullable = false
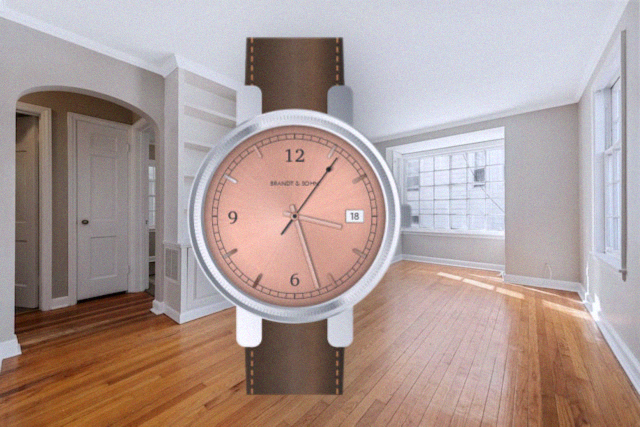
**3:27:06**
